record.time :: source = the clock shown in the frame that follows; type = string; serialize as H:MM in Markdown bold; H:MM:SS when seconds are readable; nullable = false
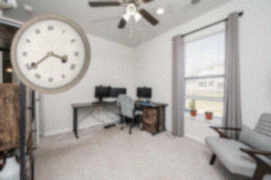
**3:39**
